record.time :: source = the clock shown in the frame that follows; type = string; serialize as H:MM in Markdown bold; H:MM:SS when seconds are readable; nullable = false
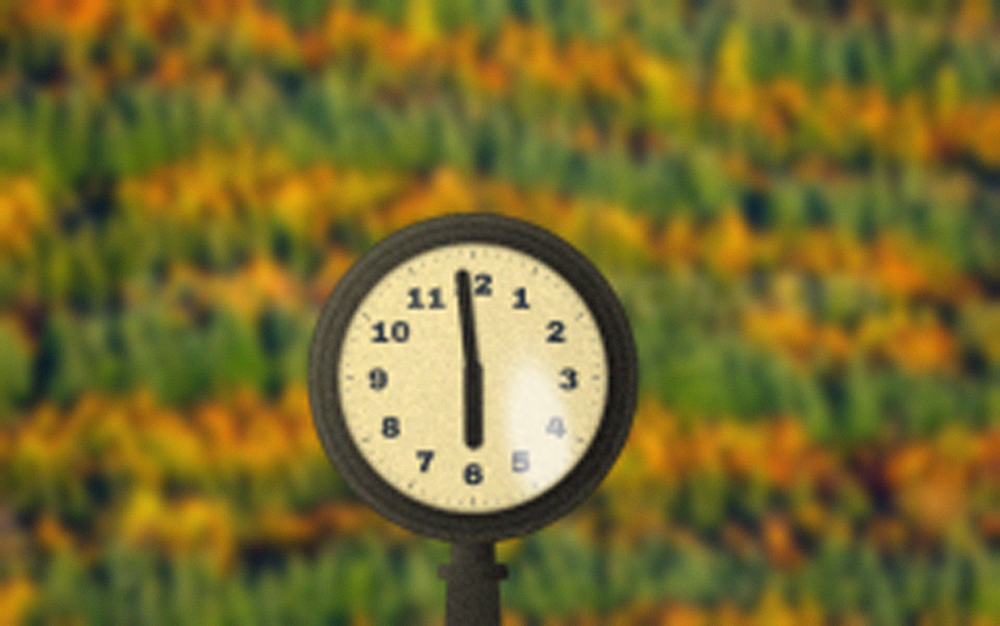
**5:59**
